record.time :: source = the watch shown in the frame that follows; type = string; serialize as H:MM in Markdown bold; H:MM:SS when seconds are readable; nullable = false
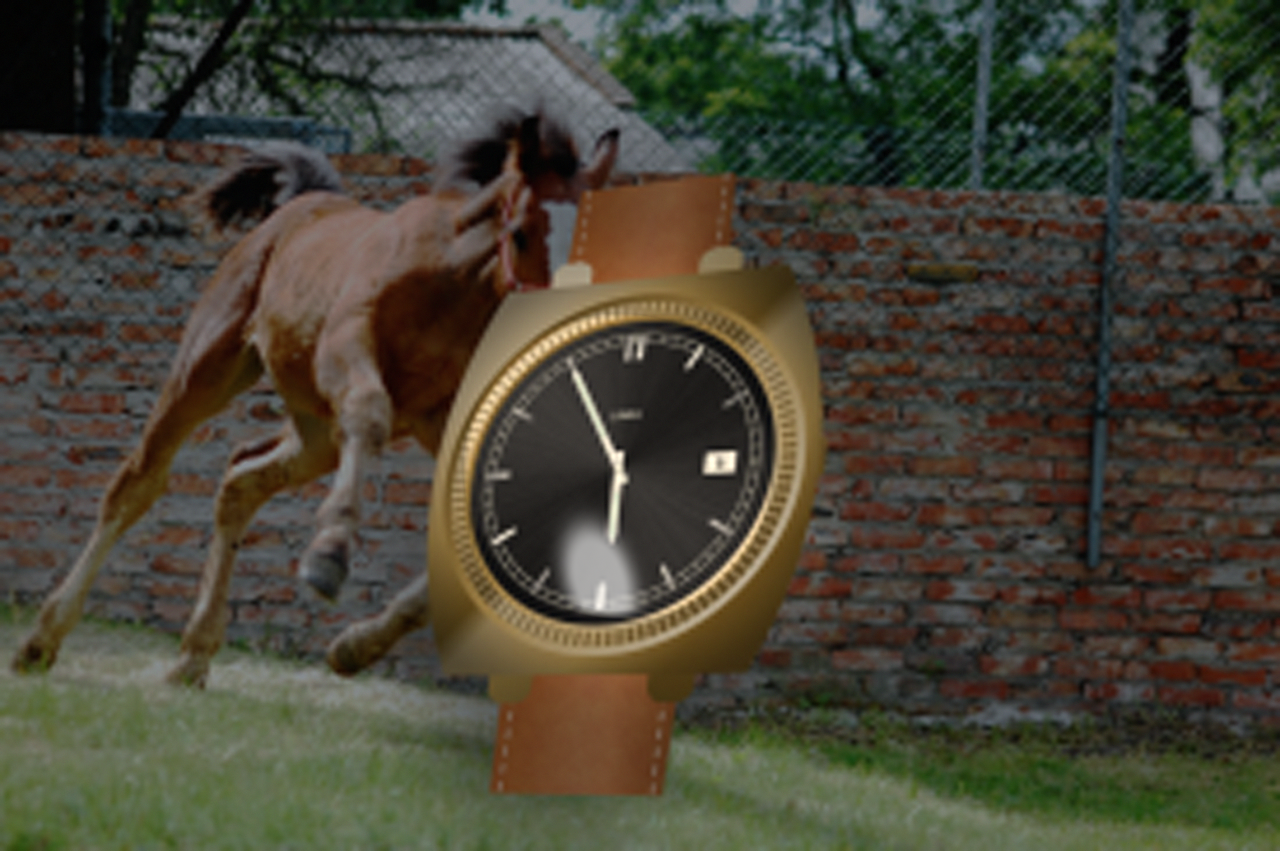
**5:55**
